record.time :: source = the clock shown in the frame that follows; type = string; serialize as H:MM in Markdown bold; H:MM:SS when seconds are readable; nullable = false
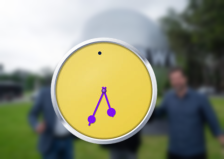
**5:35**
